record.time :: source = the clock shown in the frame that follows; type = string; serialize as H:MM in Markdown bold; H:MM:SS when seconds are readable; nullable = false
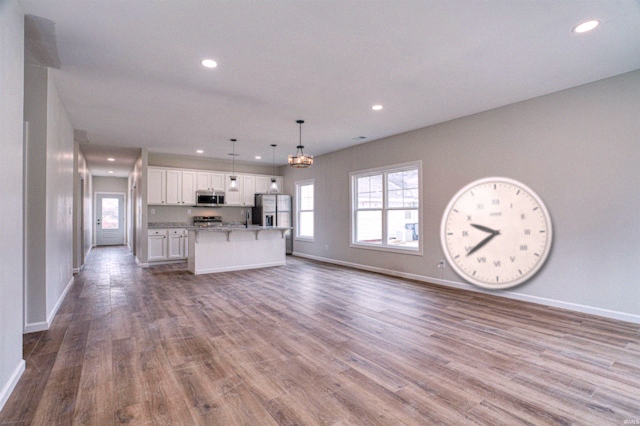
**9:39**
